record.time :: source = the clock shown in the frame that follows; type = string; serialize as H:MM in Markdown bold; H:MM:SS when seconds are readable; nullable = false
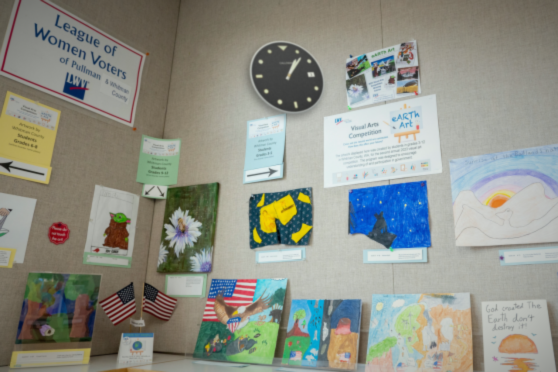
**1:07**
